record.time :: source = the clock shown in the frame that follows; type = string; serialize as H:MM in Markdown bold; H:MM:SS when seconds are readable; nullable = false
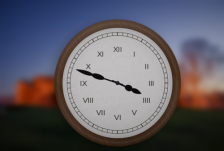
**3:48**
